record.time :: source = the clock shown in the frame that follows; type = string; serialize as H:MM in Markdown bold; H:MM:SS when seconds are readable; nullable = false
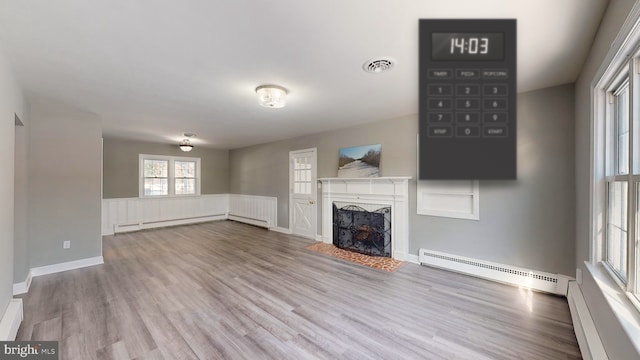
**14:03**
